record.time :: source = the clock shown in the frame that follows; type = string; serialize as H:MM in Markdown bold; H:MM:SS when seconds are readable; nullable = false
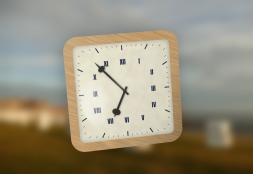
**6:53**
